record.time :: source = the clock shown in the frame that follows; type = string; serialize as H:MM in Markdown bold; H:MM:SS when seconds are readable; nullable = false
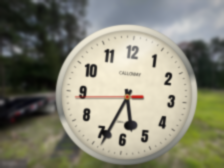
**5:33:44**
